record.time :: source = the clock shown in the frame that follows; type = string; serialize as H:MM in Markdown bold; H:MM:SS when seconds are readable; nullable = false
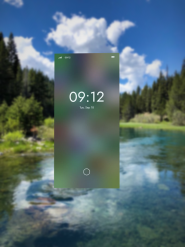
**9:12**
